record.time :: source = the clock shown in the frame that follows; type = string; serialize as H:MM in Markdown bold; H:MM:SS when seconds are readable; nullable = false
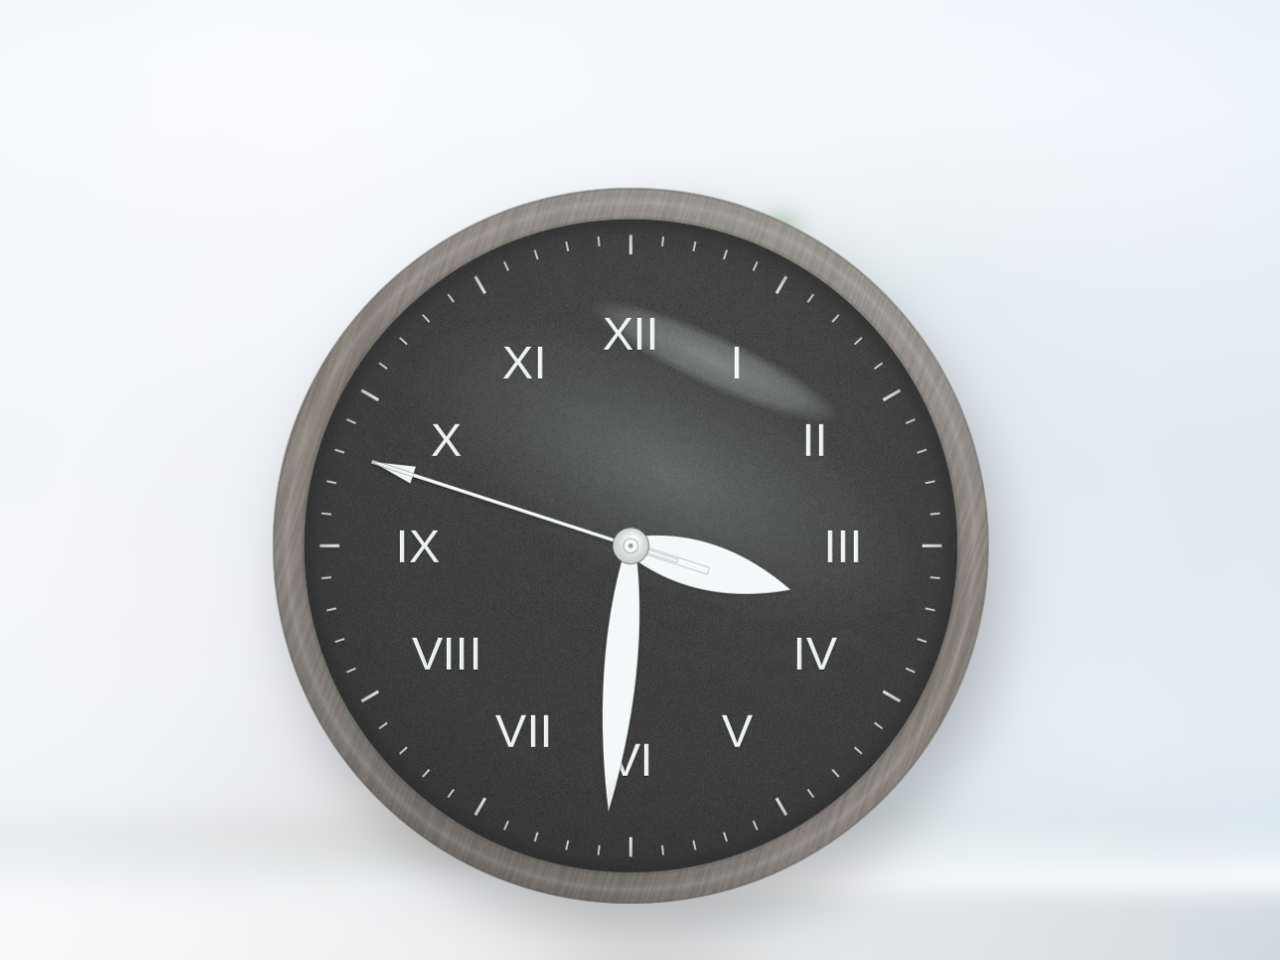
**3:30:48**
